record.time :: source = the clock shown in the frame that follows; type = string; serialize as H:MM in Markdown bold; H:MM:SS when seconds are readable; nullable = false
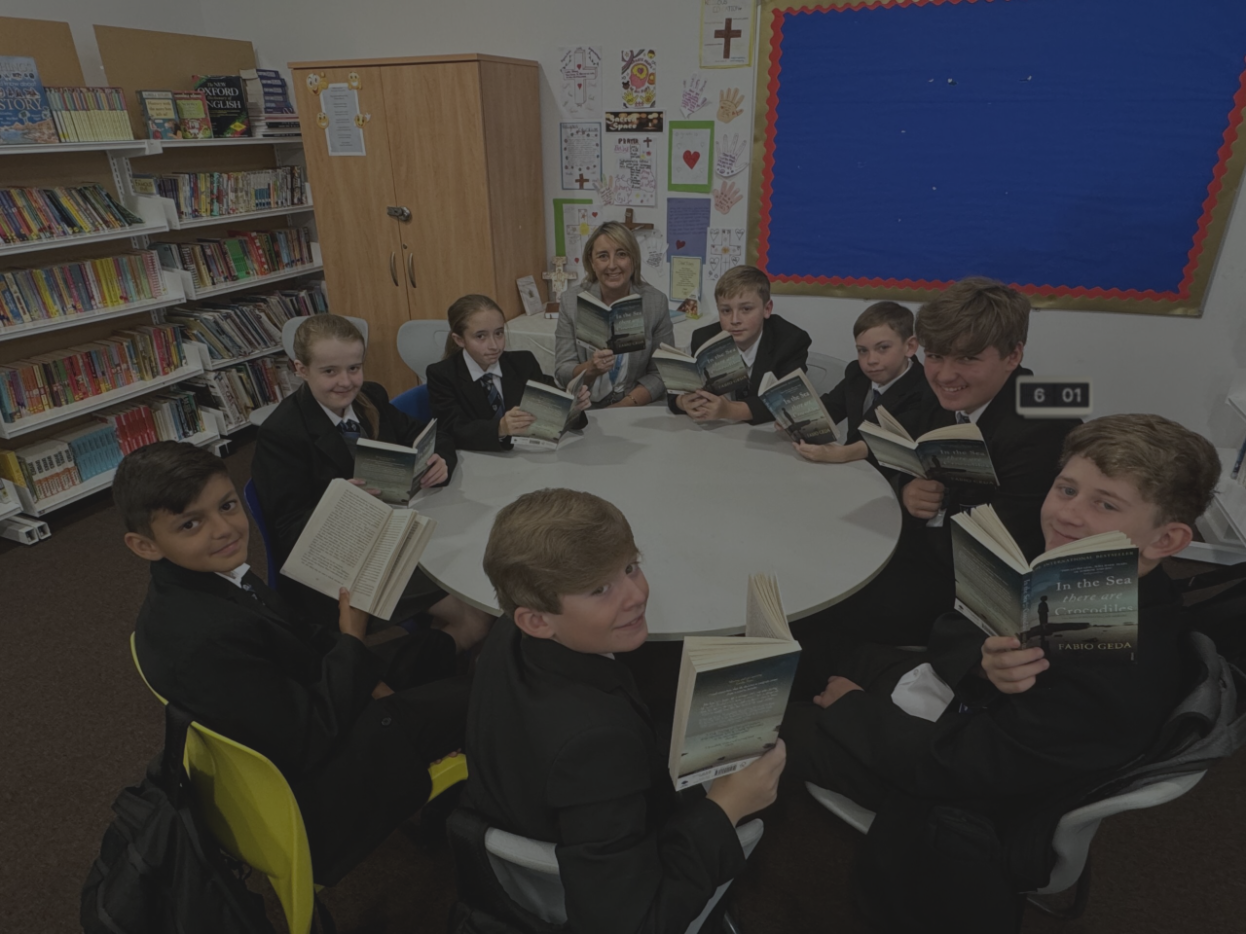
**6:01**
